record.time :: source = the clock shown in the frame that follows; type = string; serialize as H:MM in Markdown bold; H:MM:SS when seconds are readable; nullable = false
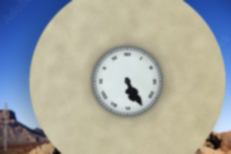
**5:25**
